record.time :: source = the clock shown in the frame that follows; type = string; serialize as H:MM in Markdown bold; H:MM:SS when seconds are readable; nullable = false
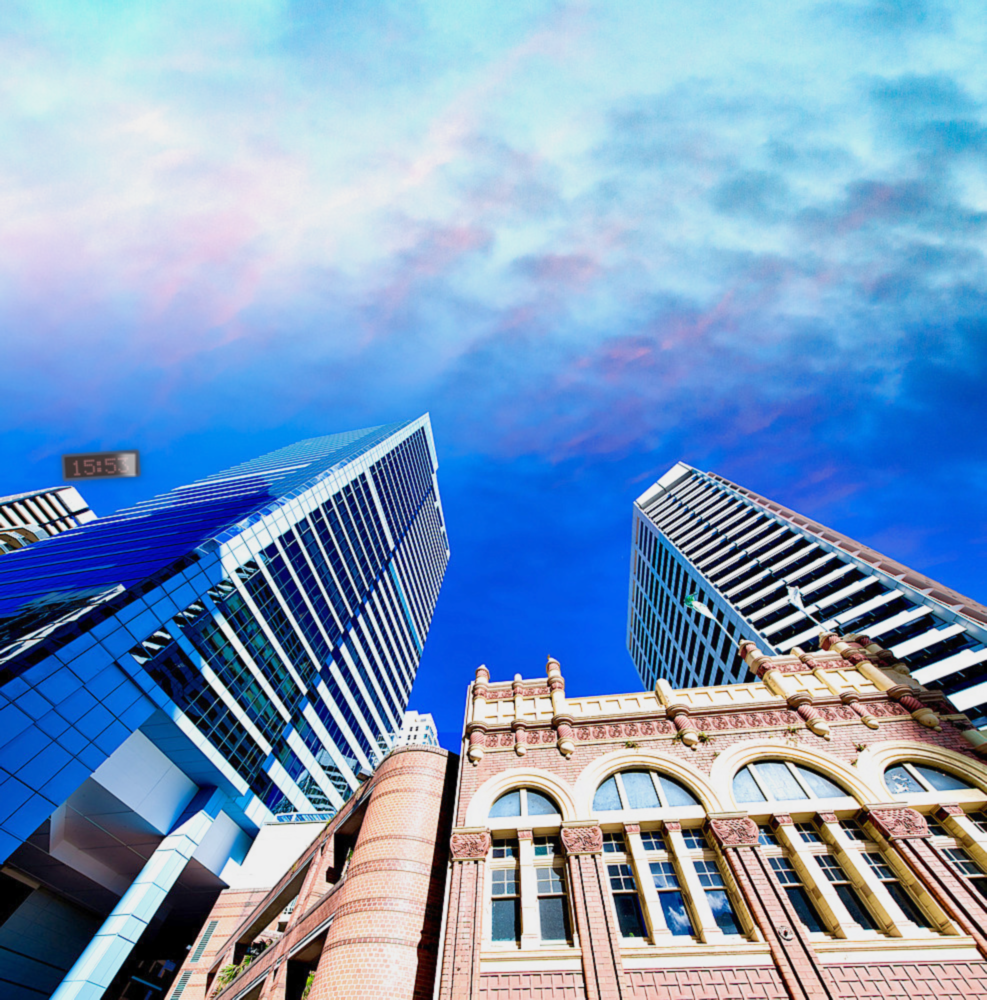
**15:53**
